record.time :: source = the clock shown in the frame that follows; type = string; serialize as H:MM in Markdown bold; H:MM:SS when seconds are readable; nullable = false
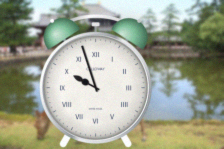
**9:57**
